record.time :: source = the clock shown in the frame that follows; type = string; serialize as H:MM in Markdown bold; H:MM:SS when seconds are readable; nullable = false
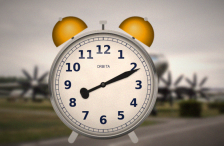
**8:11**
